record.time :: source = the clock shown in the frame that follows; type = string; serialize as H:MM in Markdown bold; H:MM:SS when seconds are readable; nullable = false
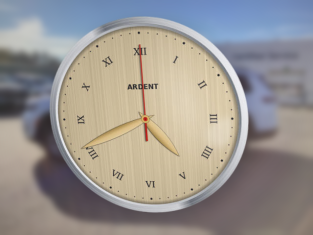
**4:41:00**
